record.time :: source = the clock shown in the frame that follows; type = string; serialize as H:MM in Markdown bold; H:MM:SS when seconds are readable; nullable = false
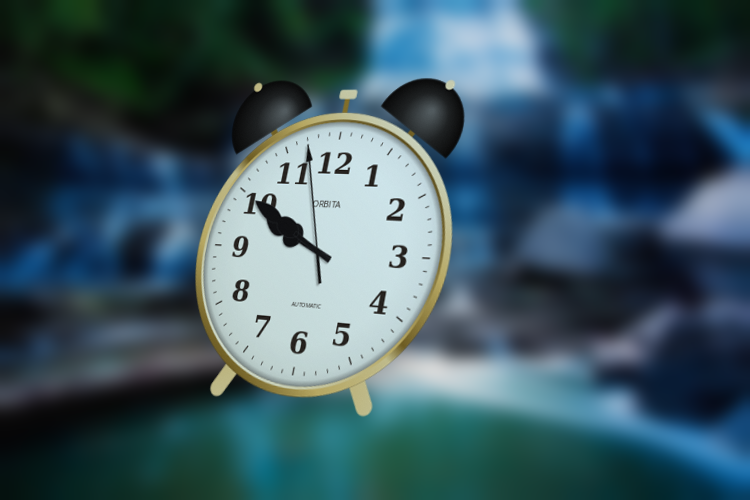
**9:49:57**
